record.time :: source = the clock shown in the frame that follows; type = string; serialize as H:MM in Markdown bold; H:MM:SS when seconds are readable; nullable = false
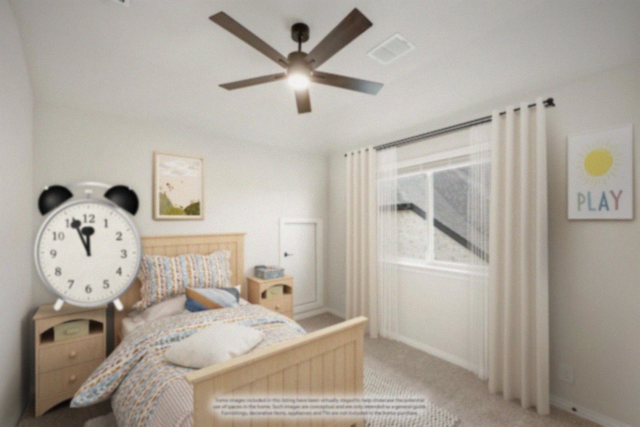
**11:56**
